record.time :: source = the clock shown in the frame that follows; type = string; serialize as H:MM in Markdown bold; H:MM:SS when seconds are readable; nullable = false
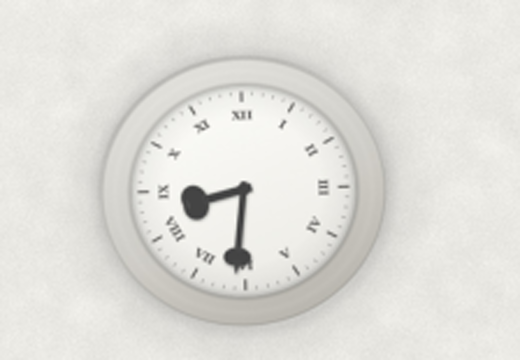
**8:31**
